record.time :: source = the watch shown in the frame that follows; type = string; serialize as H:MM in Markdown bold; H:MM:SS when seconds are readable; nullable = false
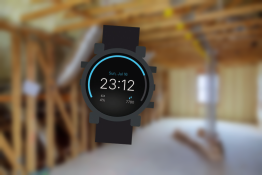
**23:12**
